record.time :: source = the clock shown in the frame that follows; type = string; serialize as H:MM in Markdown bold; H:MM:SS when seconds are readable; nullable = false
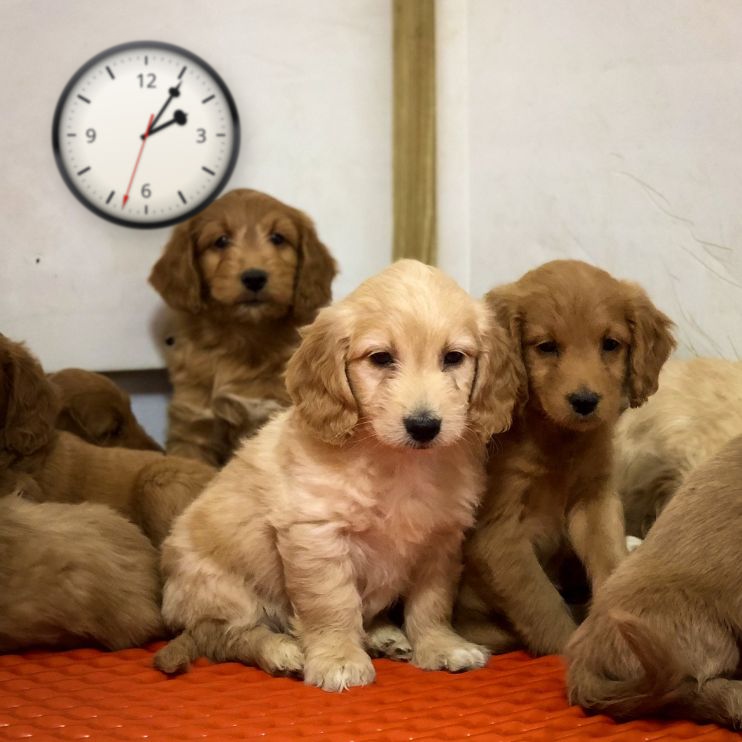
**2:05:33**
